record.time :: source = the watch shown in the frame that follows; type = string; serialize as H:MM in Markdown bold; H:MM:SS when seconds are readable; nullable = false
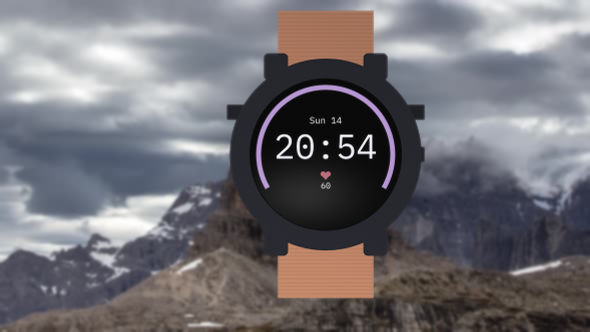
**20:54**
